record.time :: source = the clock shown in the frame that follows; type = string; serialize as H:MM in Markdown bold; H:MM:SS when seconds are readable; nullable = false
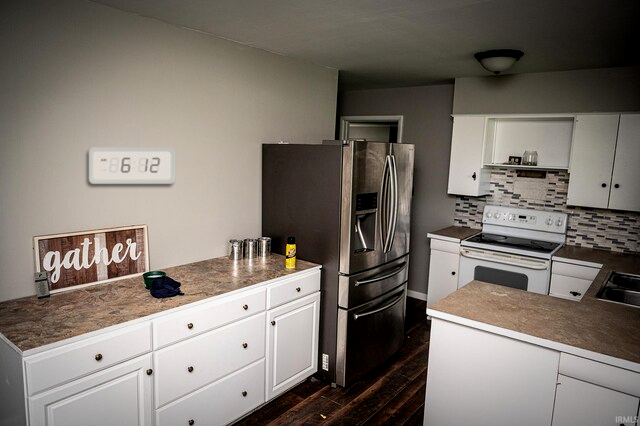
**6:12**
